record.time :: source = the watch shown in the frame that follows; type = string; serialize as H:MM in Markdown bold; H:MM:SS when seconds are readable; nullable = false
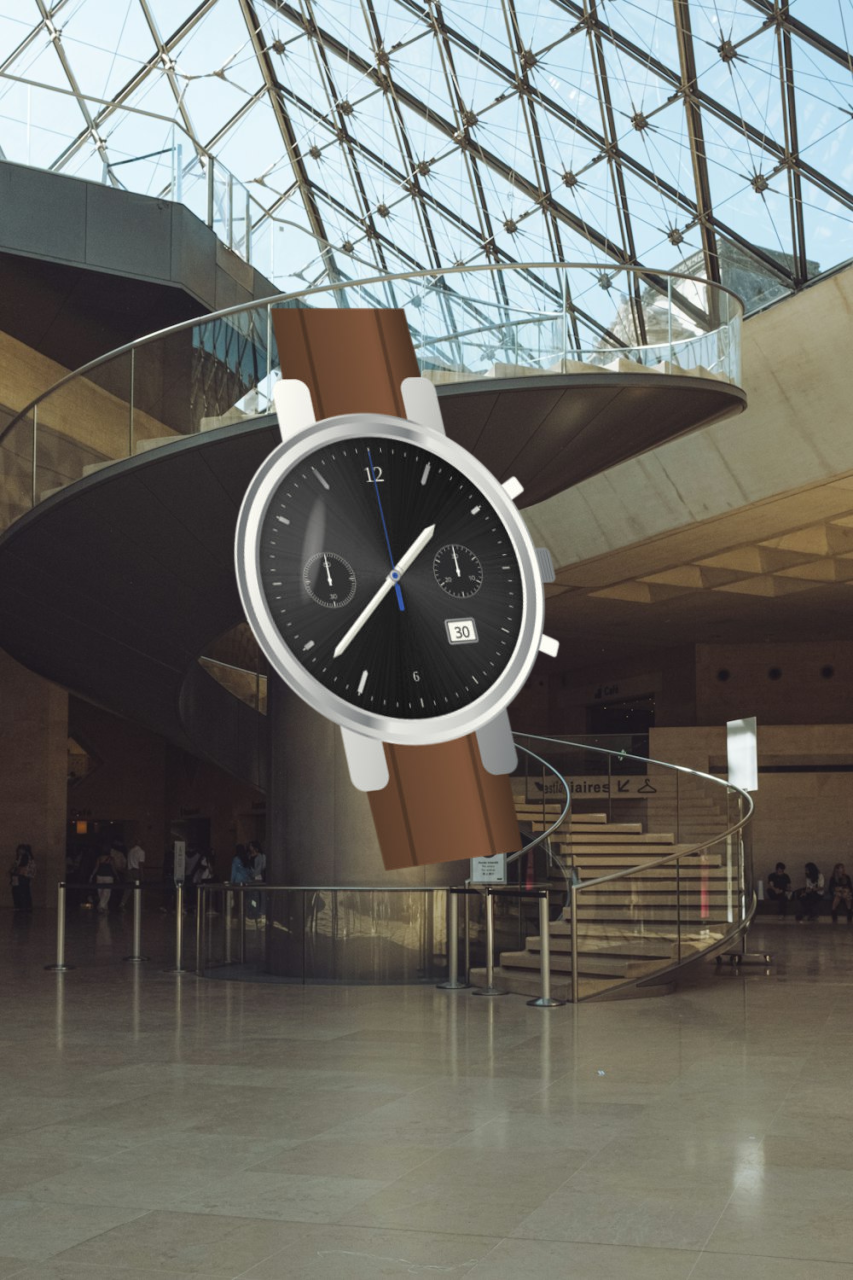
**1:38**
